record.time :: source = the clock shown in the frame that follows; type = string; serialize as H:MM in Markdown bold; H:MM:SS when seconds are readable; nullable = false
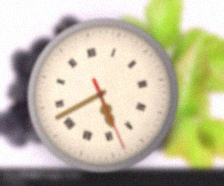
**5:42:28**
